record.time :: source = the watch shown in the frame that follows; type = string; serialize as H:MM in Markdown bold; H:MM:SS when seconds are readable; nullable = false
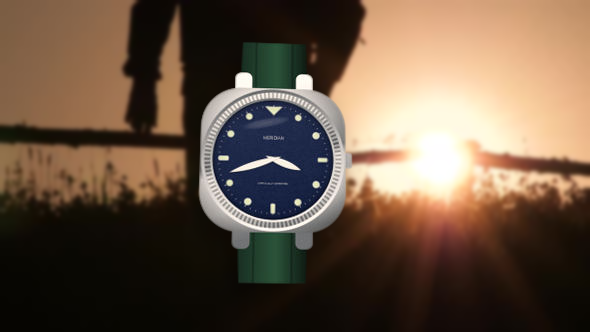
**3:42**
